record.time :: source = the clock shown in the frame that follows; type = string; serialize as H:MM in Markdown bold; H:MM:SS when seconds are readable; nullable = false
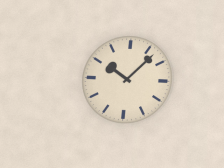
**10:07**
